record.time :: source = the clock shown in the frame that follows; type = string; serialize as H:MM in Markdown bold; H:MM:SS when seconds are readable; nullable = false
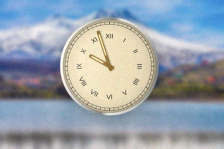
**9:57**
